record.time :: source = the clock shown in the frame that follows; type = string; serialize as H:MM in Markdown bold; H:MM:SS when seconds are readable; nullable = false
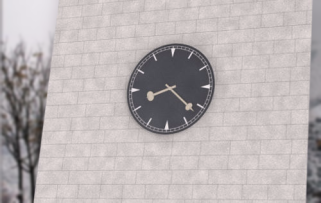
**8:22**
